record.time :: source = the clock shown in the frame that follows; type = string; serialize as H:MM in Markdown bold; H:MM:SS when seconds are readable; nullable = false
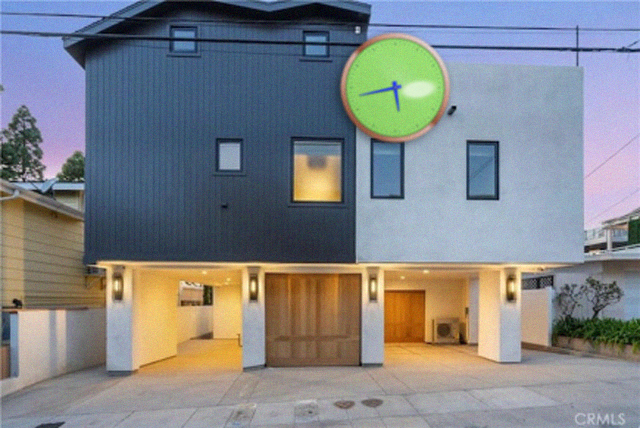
**5:43**
